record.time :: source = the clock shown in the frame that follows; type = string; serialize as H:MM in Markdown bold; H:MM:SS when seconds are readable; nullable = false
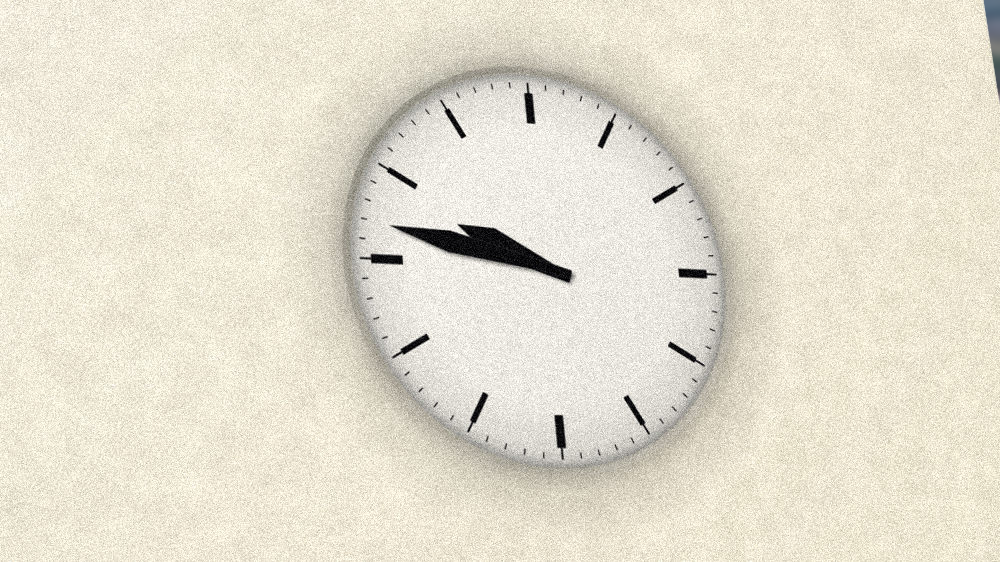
**9:47**
